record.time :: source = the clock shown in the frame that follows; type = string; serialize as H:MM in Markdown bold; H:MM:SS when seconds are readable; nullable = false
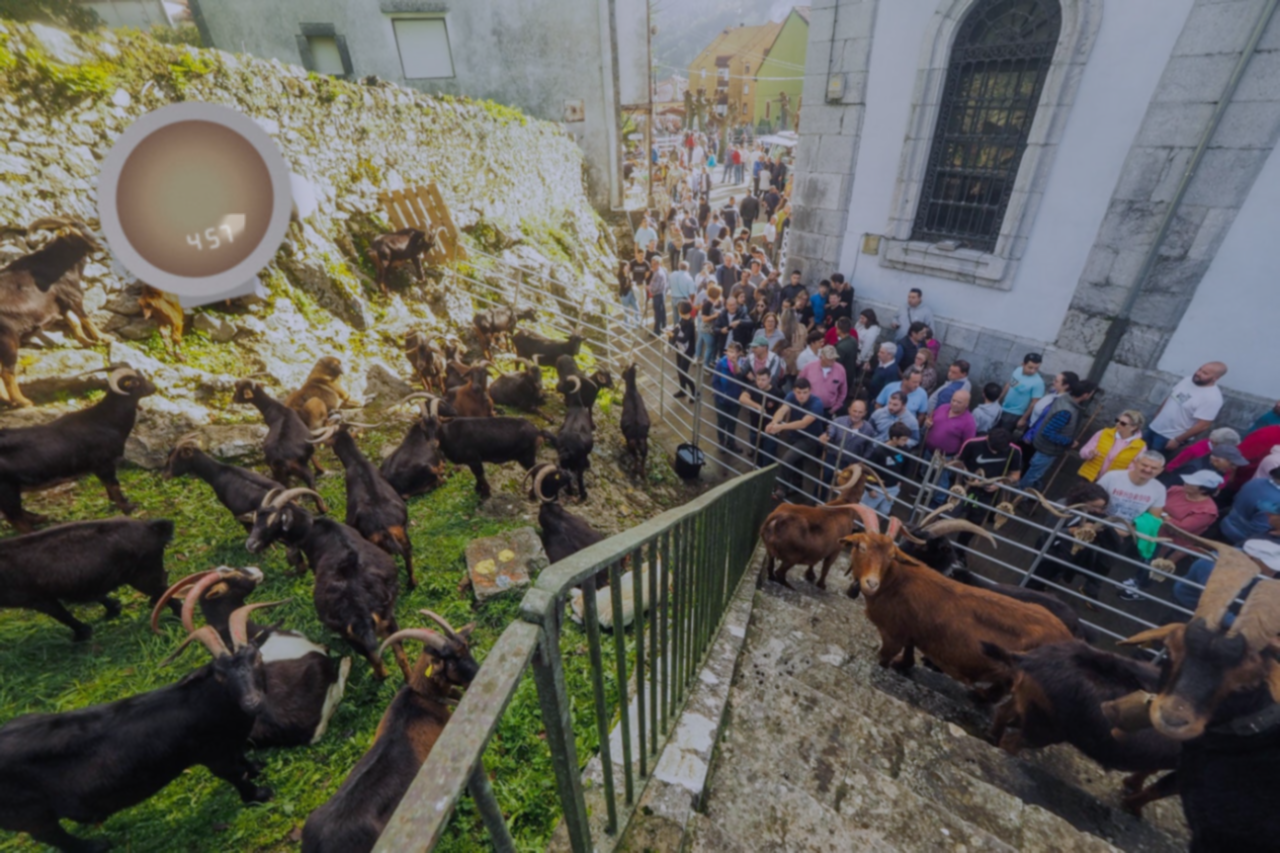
**4:57**
